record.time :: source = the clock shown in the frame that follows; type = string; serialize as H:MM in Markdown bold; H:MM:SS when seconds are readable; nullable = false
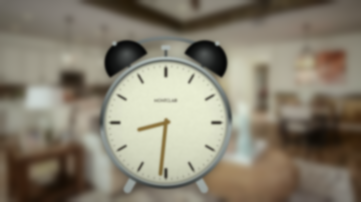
**8:31**
